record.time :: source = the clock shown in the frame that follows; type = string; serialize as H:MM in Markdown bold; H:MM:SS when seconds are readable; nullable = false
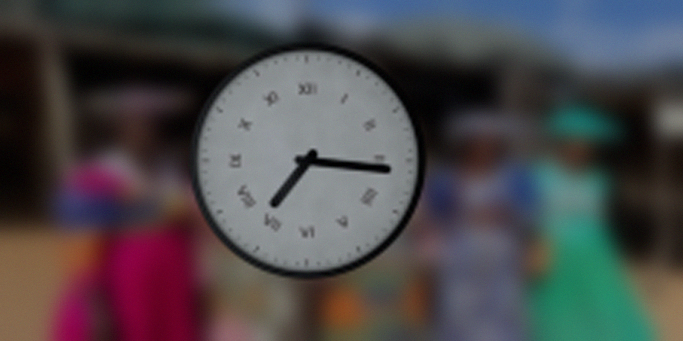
**7:16**
